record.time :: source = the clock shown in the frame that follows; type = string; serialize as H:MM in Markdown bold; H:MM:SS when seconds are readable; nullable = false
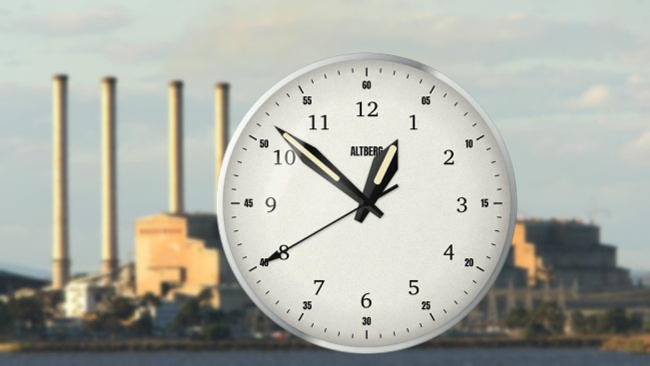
**12:51:40**
